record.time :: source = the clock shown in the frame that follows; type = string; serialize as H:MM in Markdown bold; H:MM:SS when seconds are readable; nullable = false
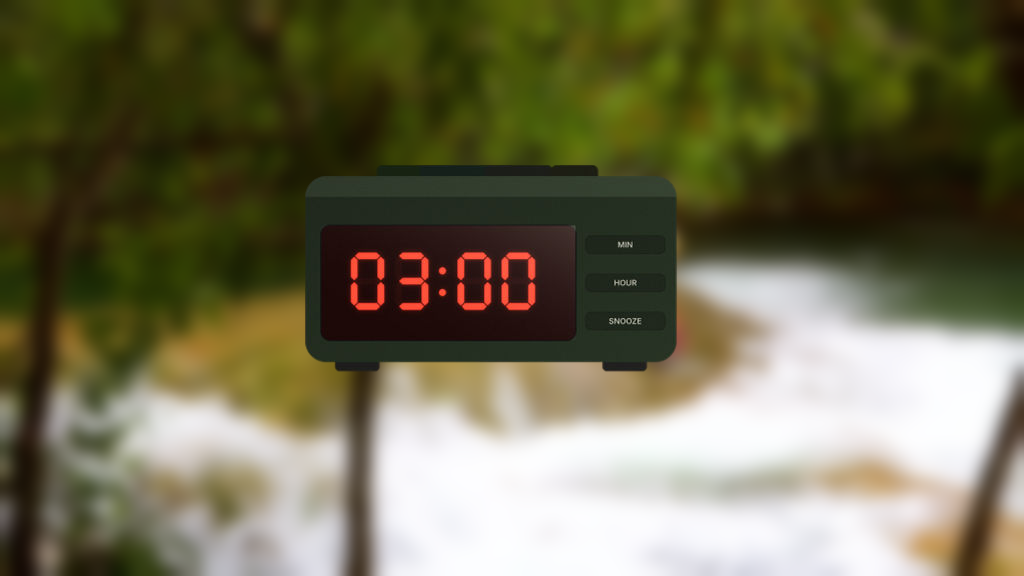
**3:00**
